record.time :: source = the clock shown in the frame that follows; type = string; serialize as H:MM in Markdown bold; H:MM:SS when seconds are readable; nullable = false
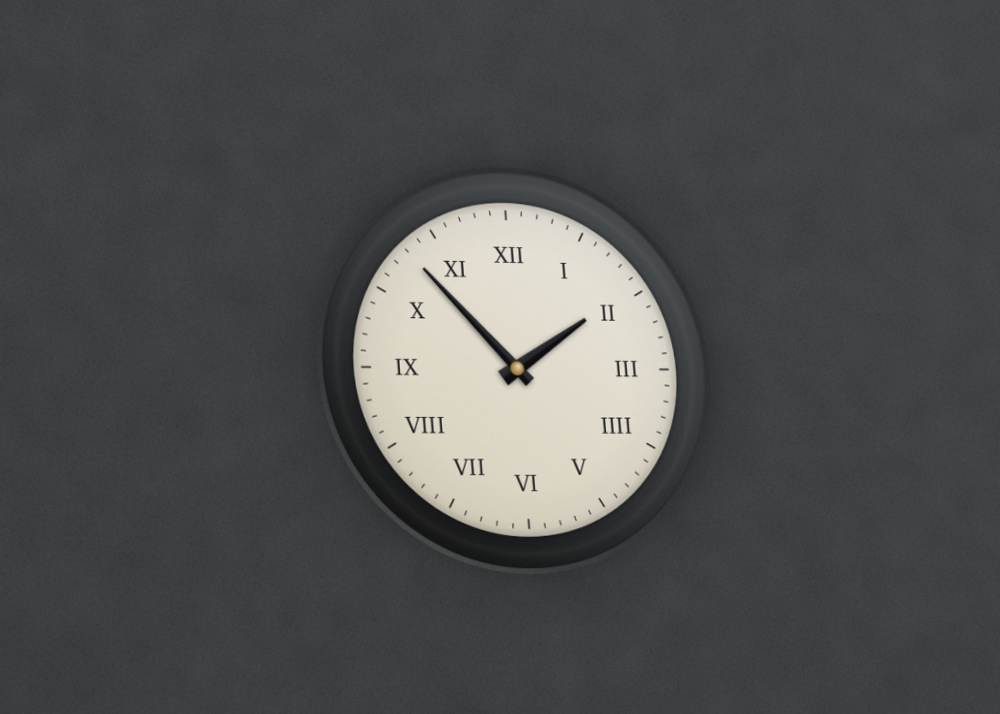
**1:53**
